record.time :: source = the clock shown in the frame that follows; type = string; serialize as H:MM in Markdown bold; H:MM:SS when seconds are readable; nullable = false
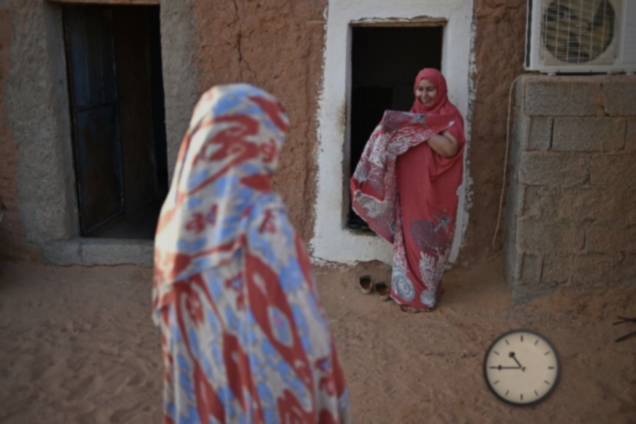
**10:45**
